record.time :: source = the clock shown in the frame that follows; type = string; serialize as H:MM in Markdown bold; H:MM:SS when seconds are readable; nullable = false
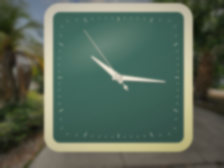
**10:15:54**
